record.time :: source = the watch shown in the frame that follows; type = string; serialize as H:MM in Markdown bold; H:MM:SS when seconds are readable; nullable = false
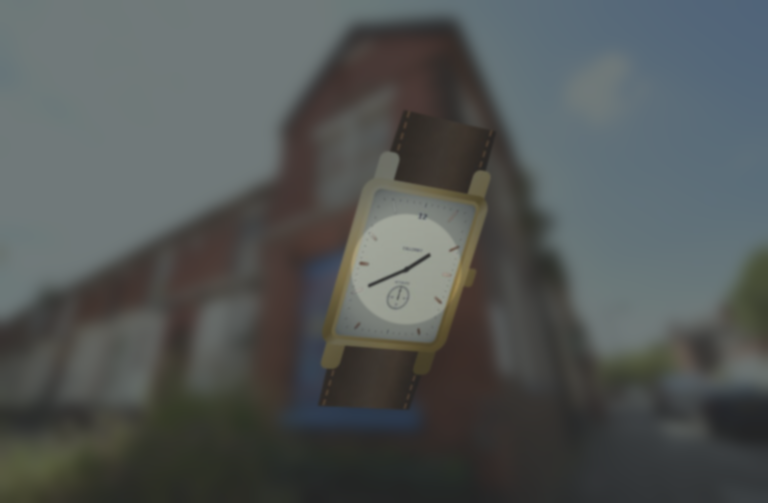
**1:40**
